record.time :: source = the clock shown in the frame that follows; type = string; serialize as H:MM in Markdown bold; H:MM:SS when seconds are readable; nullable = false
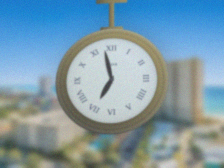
**6:58**
